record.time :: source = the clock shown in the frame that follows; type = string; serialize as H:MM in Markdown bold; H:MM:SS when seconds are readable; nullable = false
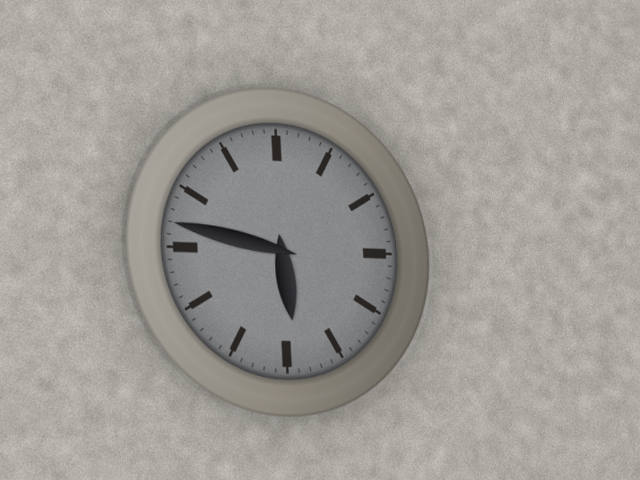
**5:47**
